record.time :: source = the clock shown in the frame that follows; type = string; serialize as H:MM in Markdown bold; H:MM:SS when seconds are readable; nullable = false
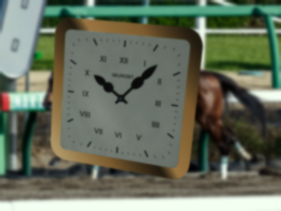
**10:07**
